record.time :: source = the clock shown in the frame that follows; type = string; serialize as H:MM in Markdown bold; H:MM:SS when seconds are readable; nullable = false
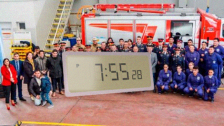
**7:55:28**
